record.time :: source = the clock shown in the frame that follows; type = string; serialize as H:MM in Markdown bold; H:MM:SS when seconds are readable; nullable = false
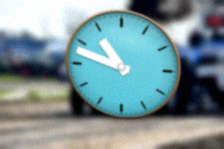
**10:48**
